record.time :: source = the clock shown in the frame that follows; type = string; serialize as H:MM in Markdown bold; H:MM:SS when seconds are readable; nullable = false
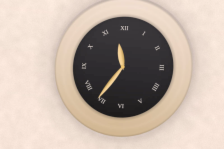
**11:36**
